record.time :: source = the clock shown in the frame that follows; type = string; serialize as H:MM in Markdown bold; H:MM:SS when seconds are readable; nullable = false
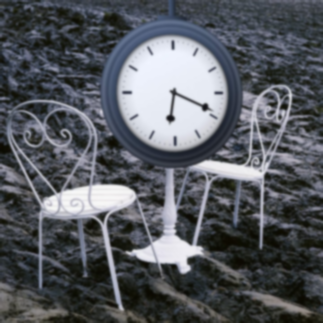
**6:19**
